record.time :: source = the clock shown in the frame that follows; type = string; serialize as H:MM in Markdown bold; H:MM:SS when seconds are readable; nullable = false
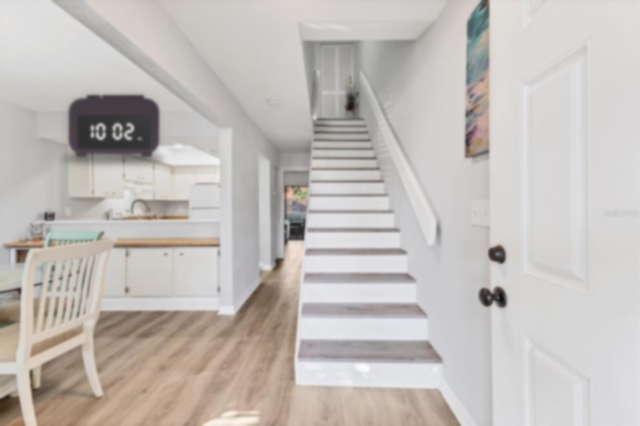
**10:02**
